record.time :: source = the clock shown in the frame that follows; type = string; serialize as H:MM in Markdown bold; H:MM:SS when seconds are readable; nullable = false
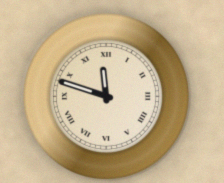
**11:48**
